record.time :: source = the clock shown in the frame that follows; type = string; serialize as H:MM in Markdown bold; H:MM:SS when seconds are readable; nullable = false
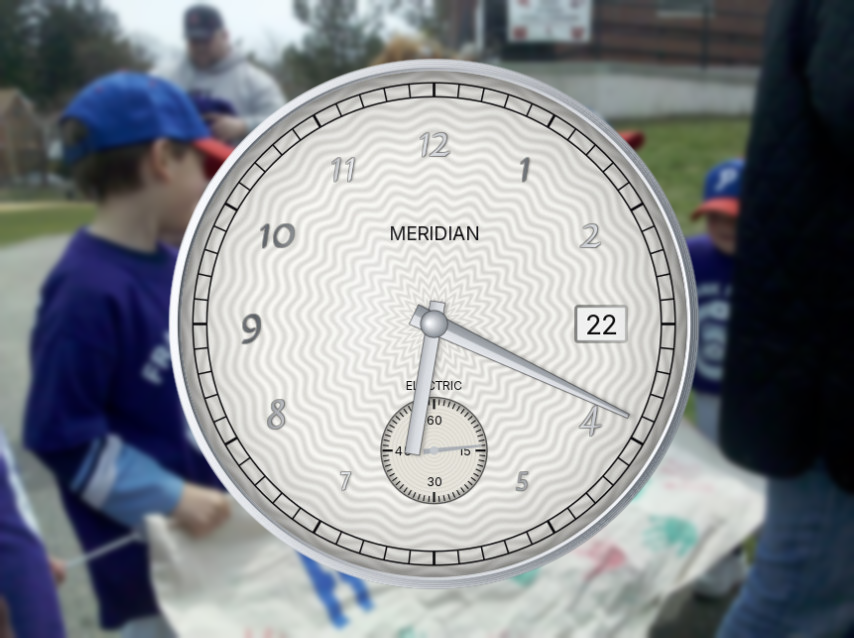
**6:19:14**
